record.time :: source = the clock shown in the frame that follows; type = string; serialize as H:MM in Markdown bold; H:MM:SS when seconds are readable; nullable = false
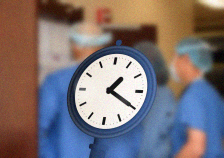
**1:20**
